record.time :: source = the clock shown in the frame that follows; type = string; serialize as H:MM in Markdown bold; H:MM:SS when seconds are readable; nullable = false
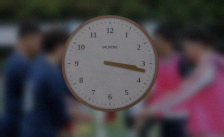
**3:17**
